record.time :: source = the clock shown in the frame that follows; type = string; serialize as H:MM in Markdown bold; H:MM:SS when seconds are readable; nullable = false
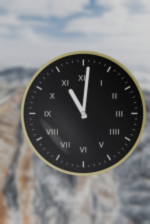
**11:01**
